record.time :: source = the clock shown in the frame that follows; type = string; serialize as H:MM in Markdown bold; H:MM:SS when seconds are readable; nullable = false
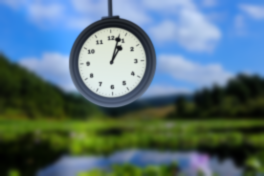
**1:03**
